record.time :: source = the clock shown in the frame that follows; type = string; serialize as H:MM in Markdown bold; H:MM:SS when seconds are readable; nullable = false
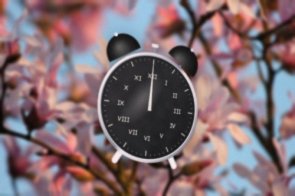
**12:00**
